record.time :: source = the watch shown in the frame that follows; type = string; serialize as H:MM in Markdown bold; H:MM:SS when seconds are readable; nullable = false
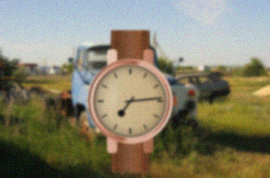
**7:14**
